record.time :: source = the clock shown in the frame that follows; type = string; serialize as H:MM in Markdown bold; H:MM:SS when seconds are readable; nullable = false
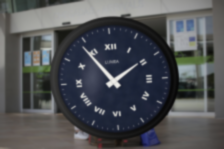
**1:54**
